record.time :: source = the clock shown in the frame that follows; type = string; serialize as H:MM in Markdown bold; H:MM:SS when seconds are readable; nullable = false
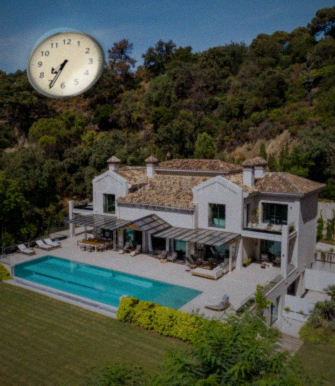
**7:34**
